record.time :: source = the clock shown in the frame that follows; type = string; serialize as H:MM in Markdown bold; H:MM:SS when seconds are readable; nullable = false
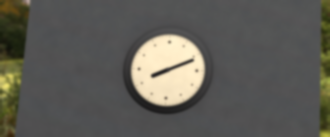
**8:11**
